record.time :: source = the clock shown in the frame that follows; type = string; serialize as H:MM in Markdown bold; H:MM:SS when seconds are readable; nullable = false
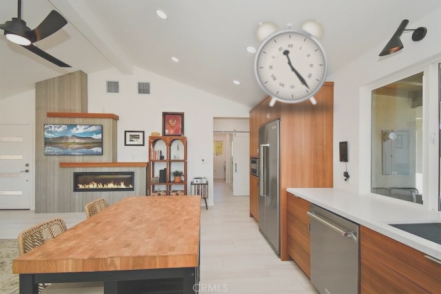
**11:24**
